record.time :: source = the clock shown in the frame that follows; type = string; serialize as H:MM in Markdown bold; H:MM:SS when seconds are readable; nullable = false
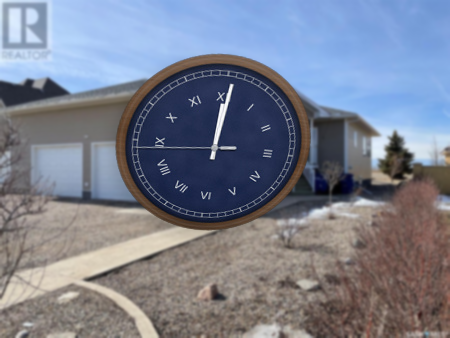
**12:00:44**
